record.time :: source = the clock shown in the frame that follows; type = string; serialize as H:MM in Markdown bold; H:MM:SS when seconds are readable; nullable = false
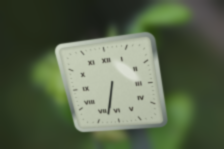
**6:33**
